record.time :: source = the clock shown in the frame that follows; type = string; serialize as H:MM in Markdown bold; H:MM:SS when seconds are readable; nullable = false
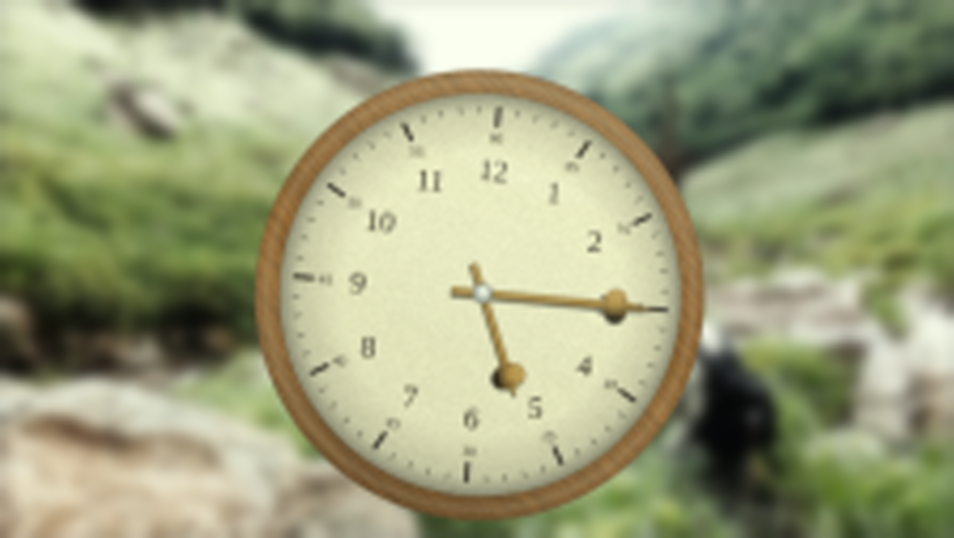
**5:15**
